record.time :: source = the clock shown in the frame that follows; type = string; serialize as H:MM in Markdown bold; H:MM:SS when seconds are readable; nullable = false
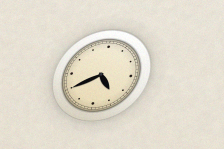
**4:40**
